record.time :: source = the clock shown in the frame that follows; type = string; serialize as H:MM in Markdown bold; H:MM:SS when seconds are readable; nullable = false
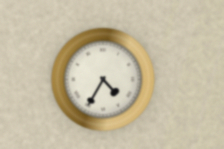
**4:35**
